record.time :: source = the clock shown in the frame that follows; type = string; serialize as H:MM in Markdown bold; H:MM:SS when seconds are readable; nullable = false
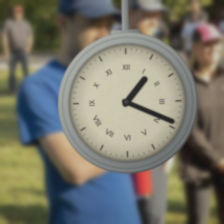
**1:19**
